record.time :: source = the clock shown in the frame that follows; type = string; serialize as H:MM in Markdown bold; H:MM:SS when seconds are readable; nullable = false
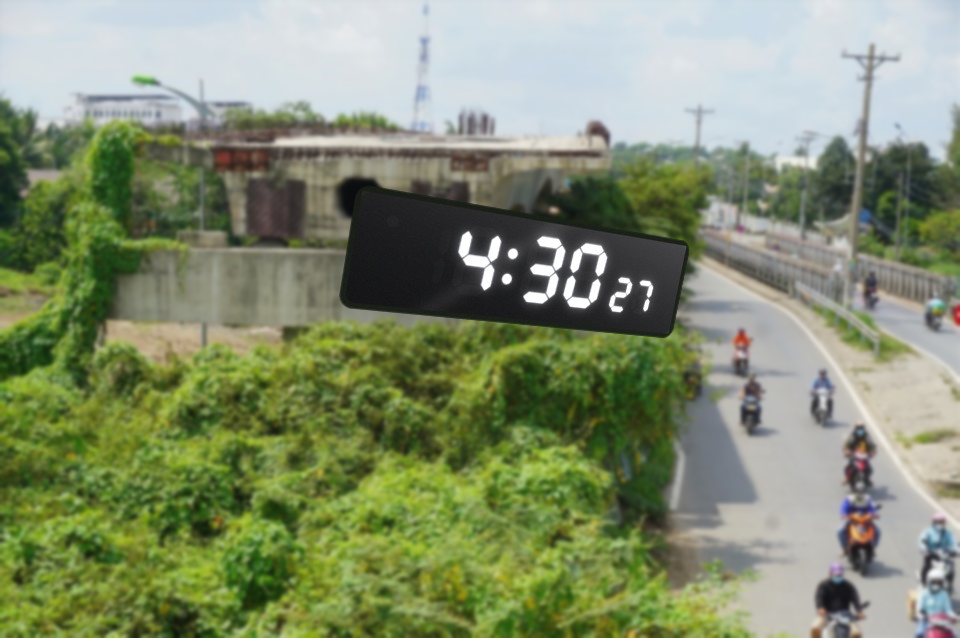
**4:30:27**
